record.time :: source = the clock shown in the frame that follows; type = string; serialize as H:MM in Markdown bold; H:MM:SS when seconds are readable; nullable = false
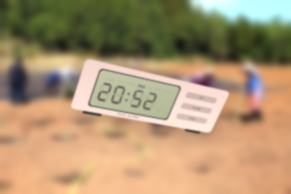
**20:52**
